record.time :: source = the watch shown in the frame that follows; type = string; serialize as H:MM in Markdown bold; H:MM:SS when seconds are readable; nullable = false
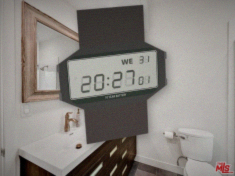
**20:27**
